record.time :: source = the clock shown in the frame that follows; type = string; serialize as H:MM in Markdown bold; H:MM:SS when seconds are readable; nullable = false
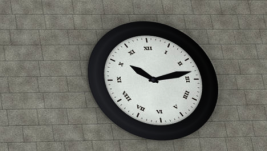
**10:13**
